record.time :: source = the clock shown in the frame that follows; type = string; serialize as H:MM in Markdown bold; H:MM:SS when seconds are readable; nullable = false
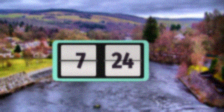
**7:24**
